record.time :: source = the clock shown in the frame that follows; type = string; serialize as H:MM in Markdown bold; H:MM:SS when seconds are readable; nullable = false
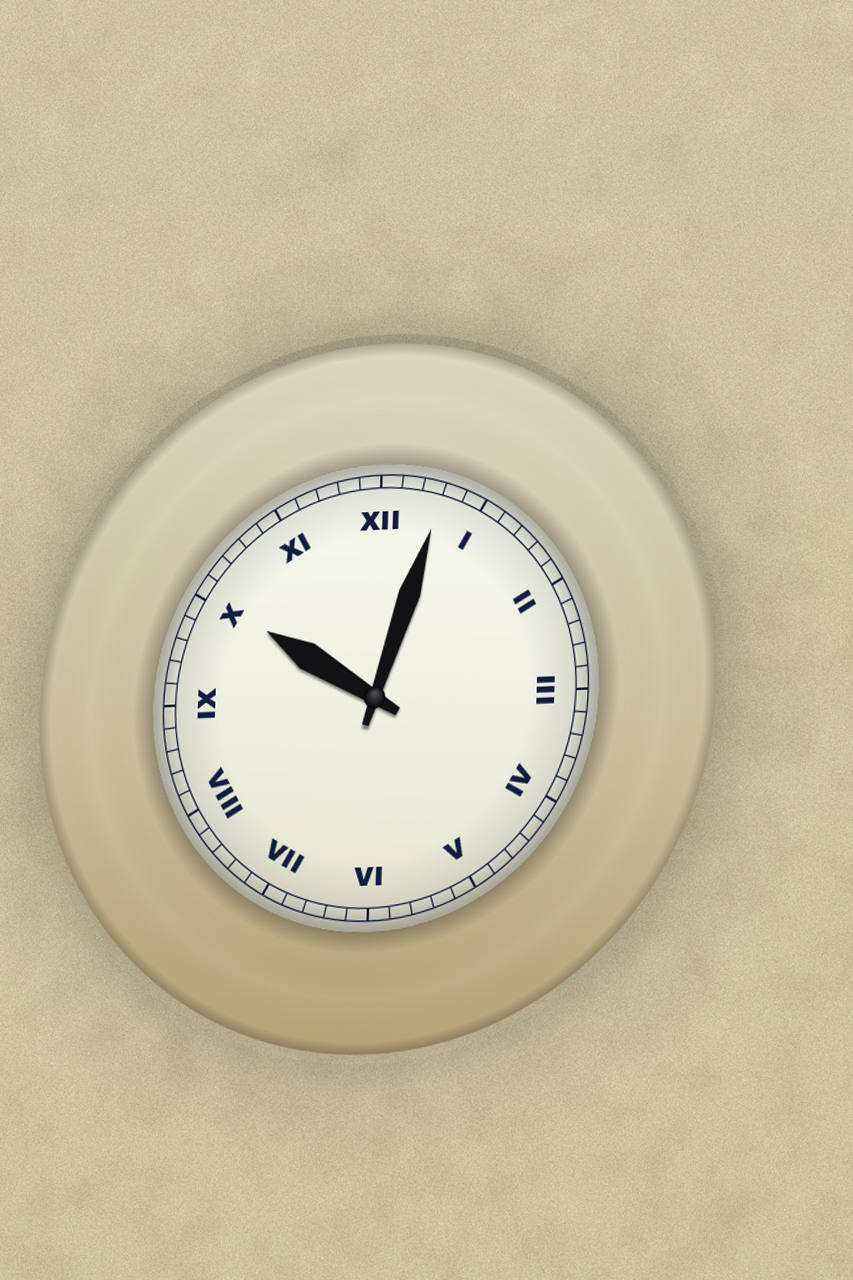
**10:03**
